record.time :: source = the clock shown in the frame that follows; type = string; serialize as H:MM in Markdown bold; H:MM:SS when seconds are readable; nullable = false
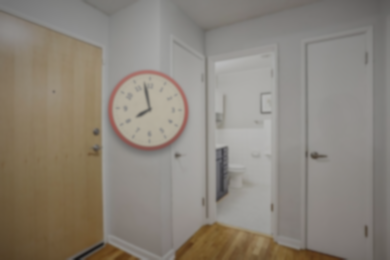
**7:58**
